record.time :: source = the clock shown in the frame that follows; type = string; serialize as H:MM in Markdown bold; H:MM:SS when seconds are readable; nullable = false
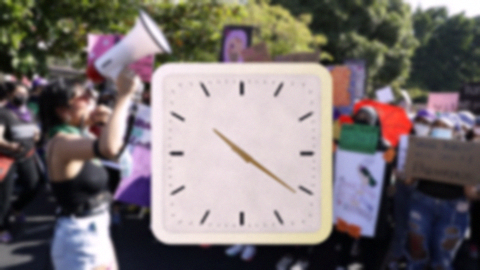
**10:21**
